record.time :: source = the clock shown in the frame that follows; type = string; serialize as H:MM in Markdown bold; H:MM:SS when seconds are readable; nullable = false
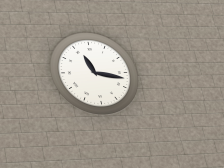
**11:17**
